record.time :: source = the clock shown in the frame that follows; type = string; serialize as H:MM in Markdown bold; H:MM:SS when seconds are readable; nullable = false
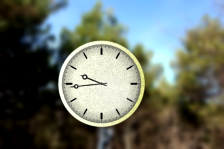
**9:44**
